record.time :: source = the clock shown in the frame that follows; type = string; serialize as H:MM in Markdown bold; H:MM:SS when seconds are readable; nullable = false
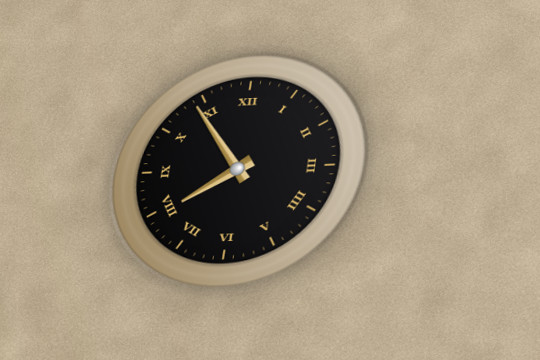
**7:54**
